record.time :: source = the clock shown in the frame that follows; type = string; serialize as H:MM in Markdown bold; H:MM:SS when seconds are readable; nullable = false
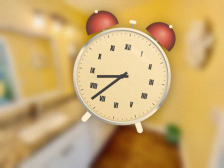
**8:37**
